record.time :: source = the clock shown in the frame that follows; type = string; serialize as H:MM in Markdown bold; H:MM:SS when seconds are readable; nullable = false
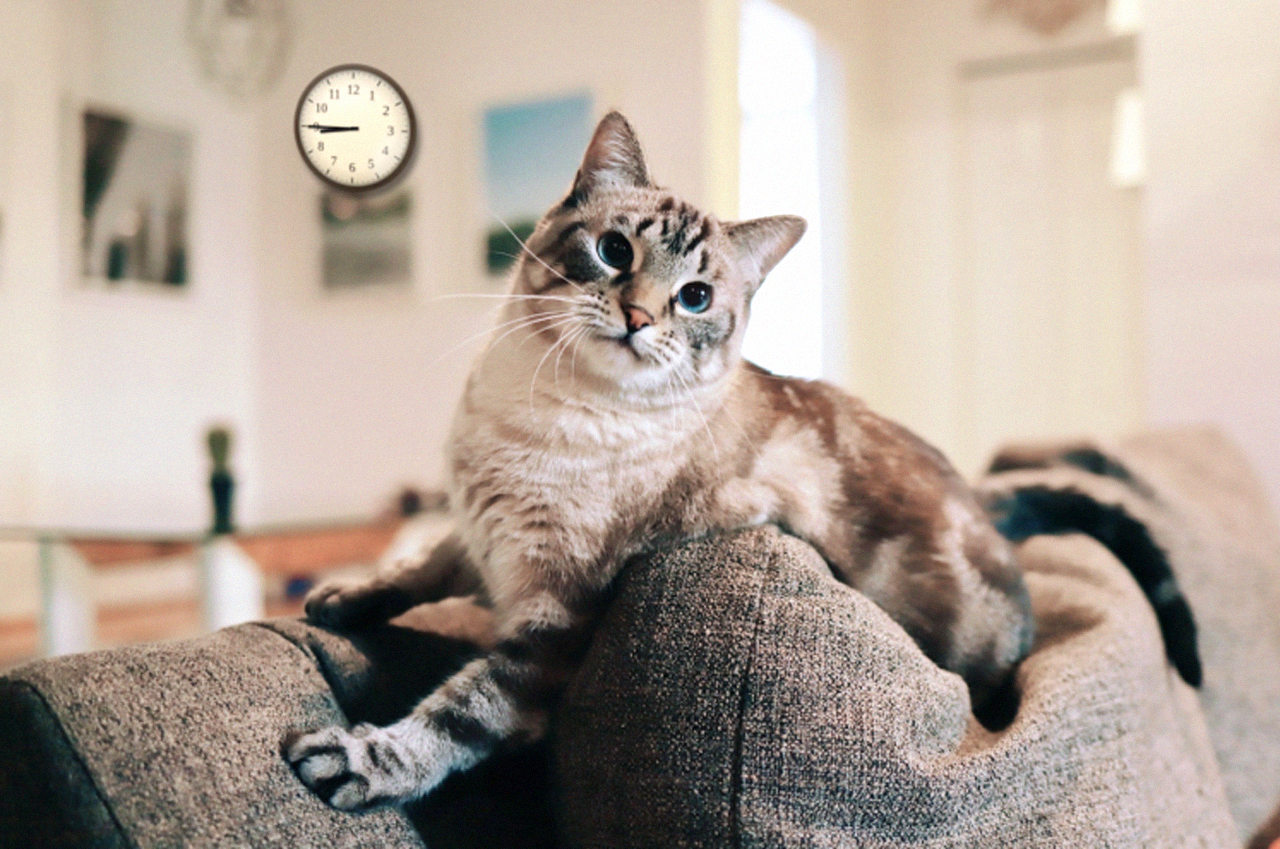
**8:45**
